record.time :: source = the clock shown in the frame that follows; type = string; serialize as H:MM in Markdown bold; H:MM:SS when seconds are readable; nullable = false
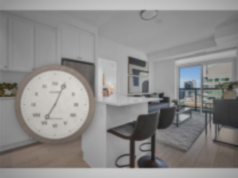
**7:04**
